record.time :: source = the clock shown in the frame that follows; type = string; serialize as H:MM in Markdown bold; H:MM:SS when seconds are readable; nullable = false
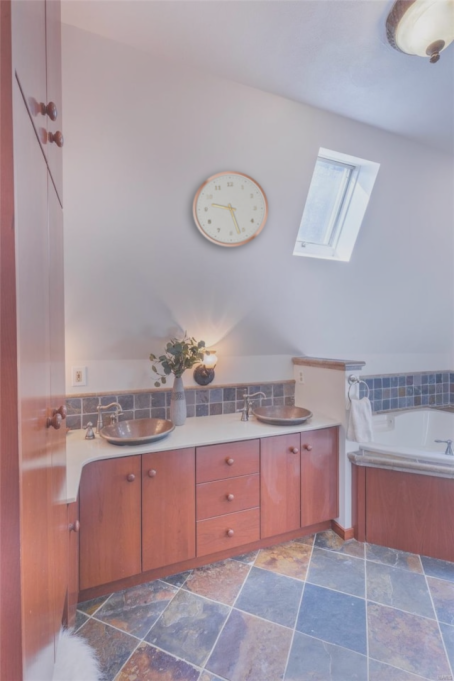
**9:27**
